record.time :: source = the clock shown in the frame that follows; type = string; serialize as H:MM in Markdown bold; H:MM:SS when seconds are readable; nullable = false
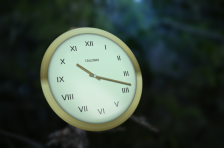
**10:18**
